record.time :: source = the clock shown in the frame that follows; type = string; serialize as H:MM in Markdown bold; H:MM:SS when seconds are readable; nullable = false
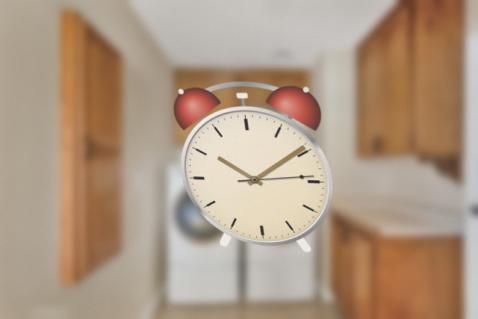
**10:09:14**
